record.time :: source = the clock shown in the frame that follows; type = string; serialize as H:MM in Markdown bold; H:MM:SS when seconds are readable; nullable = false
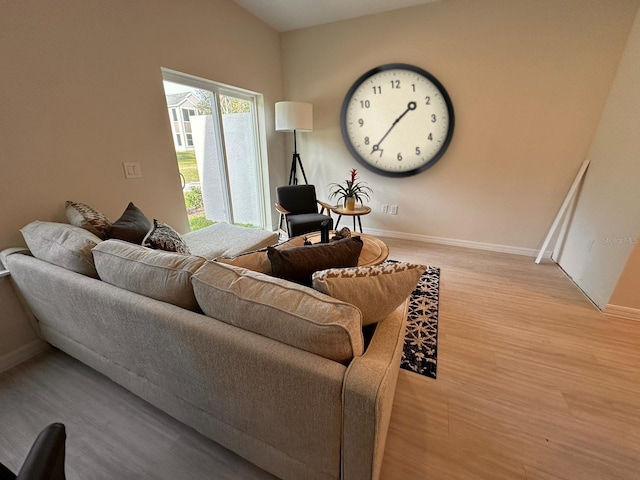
**1:37**
